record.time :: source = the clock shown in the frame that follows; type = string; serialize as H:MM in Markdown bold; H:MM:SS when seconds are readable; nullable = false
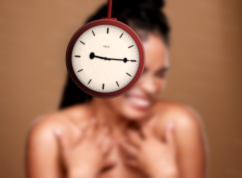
**9:15**
